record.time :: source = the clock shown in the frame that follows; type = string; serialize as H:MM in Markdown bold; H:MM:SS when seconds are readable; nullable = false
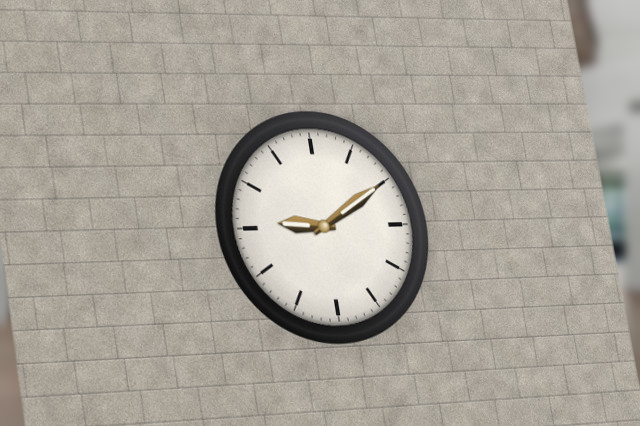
**9:10**
